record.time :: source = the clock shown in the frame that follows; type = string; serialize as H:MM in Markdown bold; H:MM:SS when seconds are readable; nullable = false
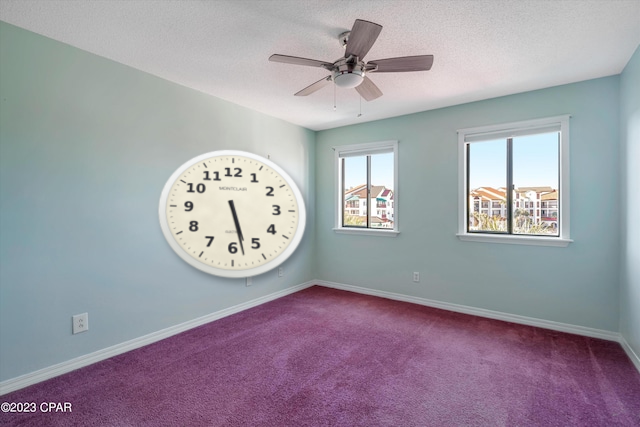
**5:28**
